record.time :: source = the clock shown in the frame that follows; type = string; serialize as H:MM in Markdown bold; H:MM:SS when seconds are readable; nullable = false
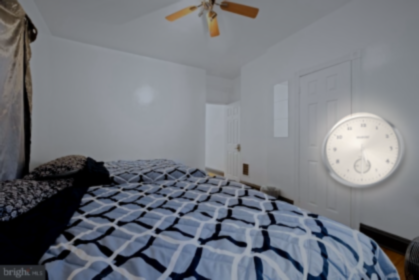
**5:30**
